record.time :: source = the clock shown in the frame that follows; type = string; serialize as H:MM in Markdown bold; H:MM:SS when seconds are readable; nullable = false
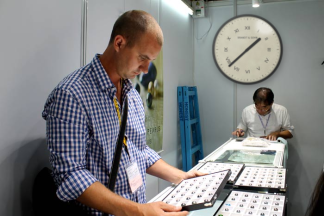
**1:38**
